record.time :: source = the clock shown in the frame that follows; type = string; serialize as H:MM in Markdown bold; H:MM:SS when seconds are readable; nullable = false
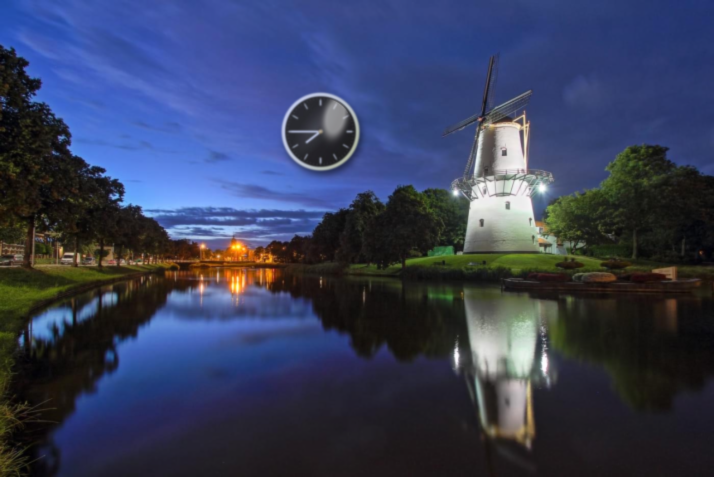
**7:45**
